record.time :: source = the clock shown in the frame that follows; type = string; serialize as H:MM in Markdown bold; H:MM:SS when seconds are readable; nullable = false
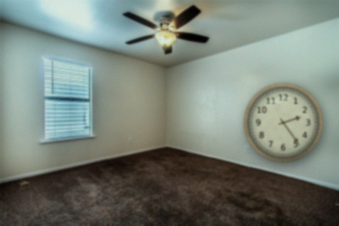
**2:24**
